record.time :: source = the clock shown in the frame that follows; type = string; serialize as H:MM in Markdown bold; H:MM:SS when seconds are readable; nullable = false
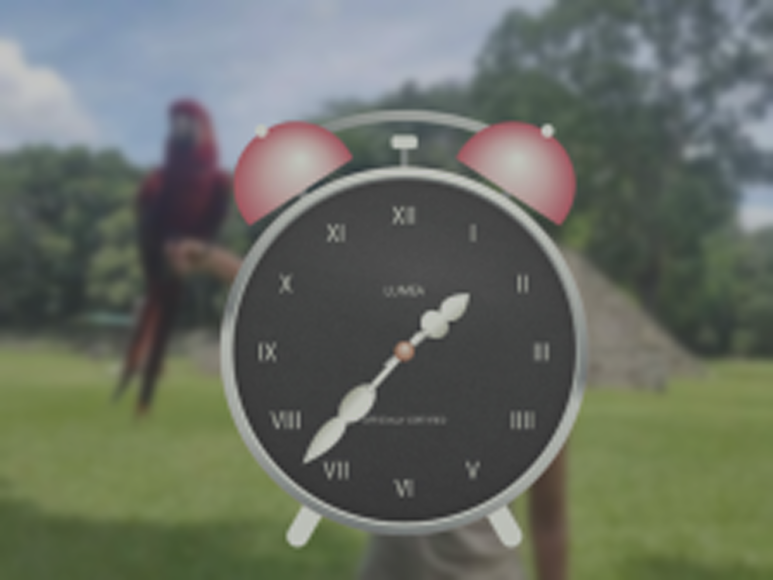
**1:37**
